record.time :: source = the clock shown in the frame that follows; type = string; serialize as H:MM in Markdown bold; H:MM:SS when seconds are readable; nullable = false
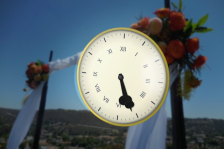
**5:26**
